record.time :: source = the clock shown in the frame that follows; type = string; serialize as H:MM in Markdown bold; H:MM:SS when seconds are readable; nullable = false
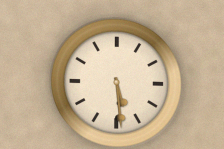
**5:29**
